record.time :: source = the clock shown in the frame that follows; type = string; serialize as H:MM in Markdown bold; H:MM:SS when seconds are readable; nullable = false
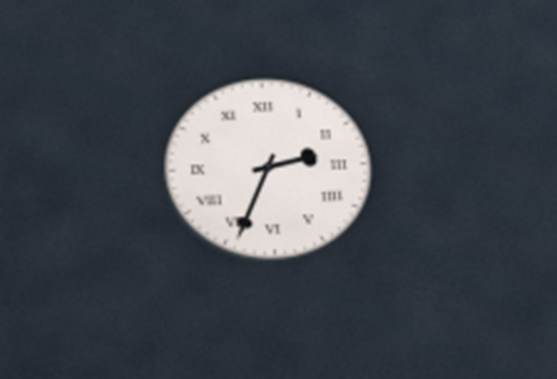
**2:34**
